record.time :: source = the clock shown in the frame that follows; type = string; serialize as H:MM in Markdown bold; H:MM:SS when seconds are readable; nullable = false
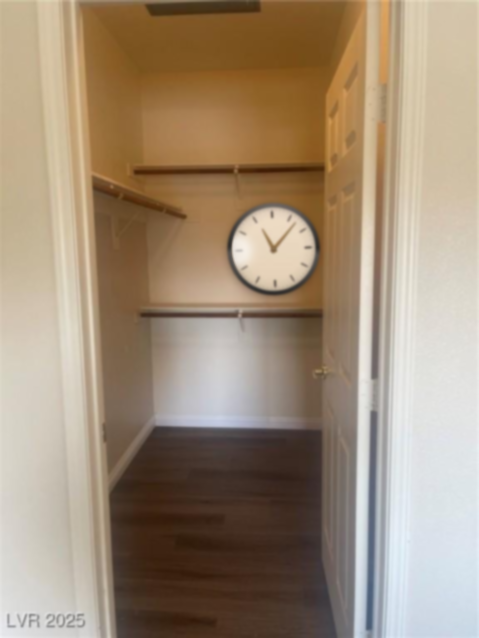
**11:07**
